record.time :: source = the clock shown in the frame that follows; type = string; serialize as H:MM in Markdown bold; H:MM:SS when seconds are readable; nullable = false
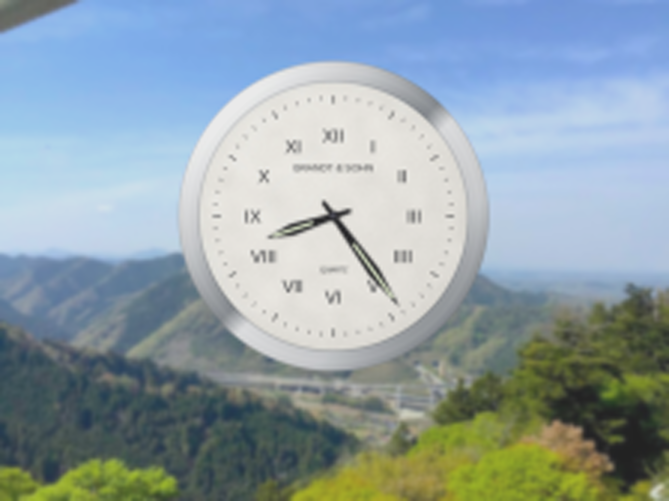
**8:24**
